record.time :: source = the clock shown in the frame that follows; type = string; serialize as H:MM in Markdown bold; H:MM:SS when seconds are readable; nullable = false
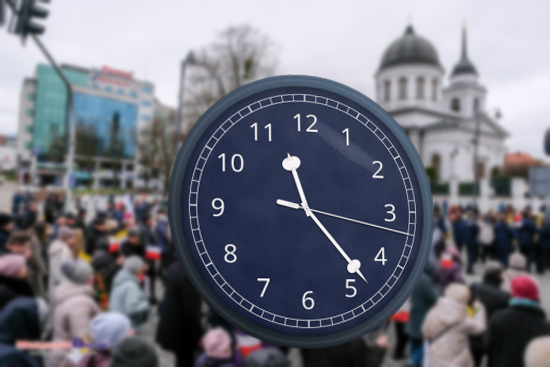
**11:23:17**
